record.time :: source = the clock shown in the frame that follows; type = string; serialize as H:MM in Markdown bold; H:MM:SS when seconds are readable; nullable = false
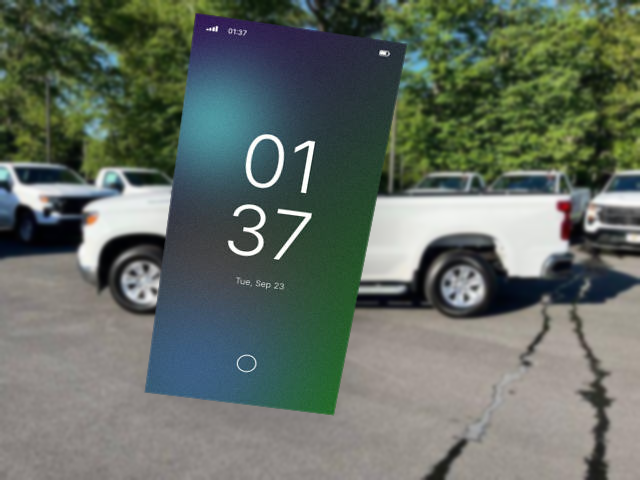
**1:37**
